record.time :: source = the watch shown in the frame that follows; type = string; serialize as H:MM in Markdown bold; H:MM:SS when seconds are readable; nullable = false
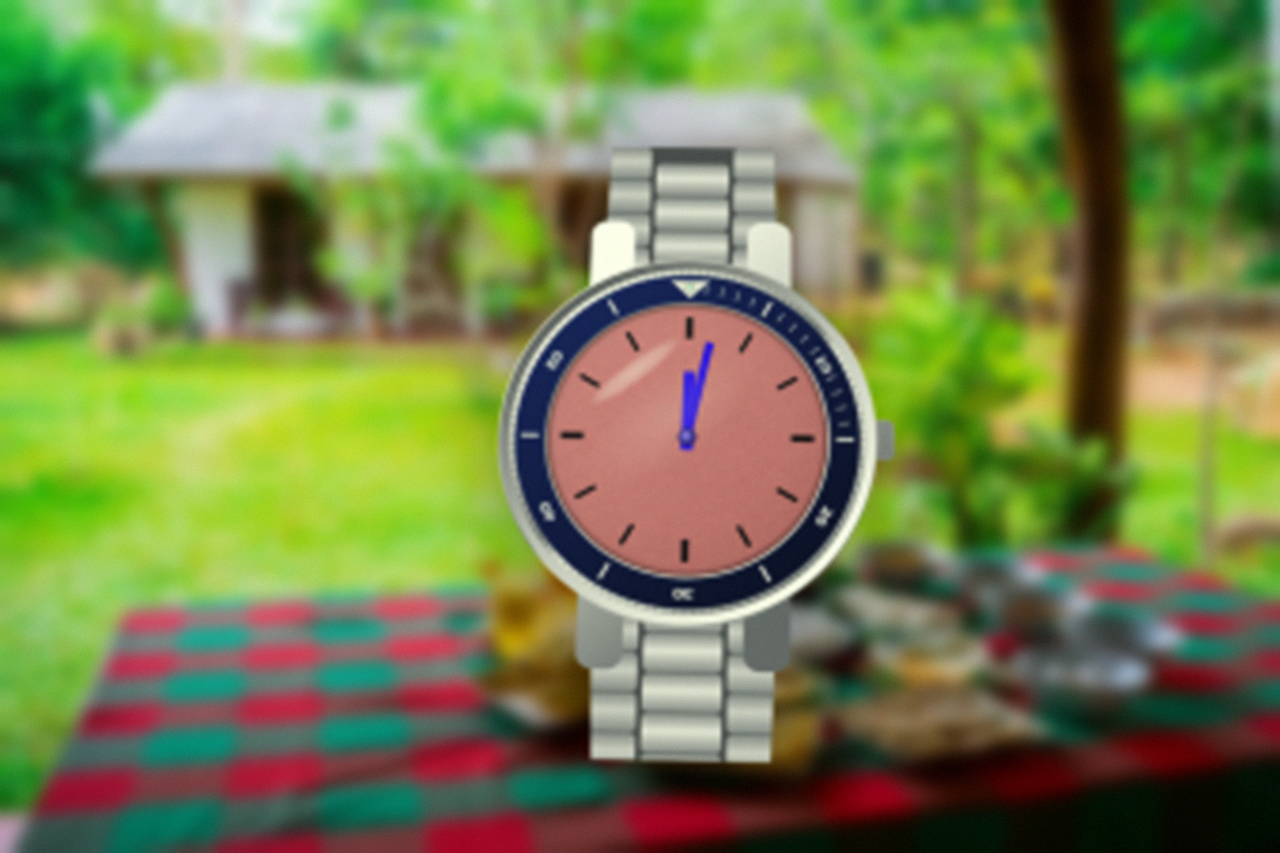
**12:02**
